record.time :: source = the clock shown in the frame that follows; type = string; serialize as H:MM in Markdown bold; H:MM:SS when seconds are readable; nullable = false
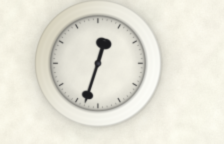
**12:33**
